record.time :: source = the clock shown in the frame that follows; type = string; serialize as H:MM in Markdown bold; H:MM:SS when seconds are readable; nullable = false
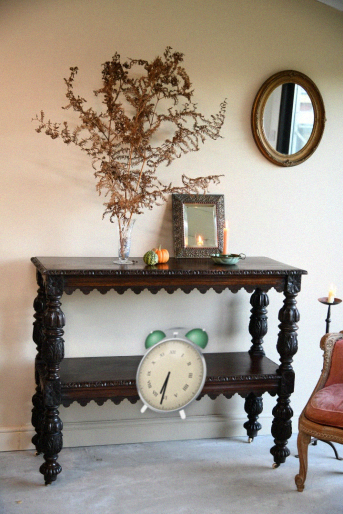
**6:31**
